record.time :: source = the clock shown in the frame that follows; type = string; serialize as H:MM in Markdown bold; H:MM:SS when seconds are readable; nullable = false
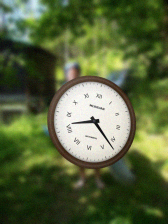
**8:22**
